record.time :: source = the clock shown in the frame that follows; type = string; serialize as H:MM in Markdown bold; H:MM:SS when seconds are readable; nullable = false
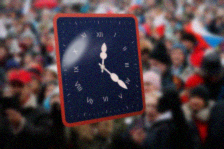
**12:22**
